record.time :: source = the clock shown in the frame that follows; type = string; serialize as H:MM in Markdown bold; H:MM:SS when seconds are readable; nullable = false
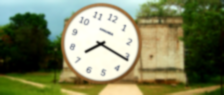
**7:16**
